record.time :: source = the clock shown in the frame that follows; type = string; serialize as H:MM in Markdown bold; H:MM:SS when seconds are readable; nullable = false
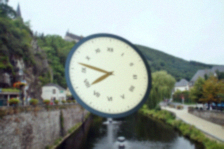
**7:47**
